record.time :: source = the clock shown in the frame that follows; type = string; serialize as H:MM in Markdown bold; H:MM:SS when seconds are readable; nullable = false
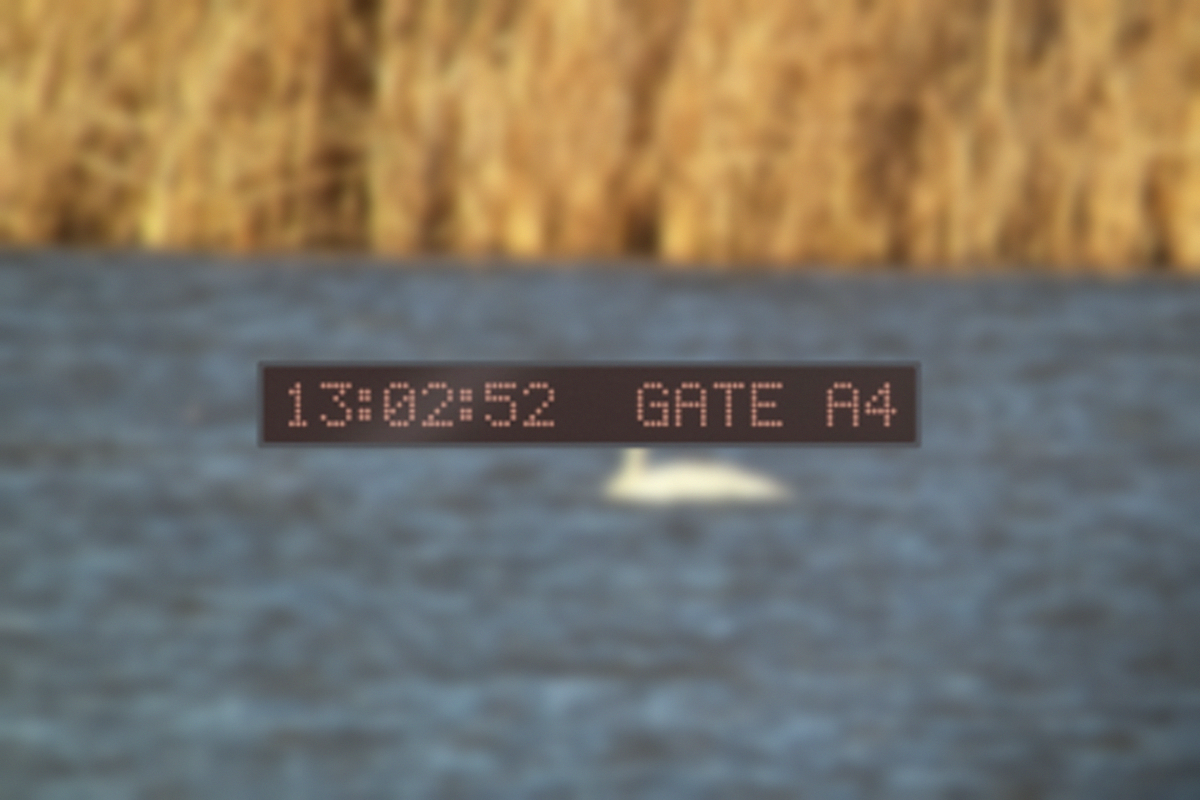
**13:02:52**
